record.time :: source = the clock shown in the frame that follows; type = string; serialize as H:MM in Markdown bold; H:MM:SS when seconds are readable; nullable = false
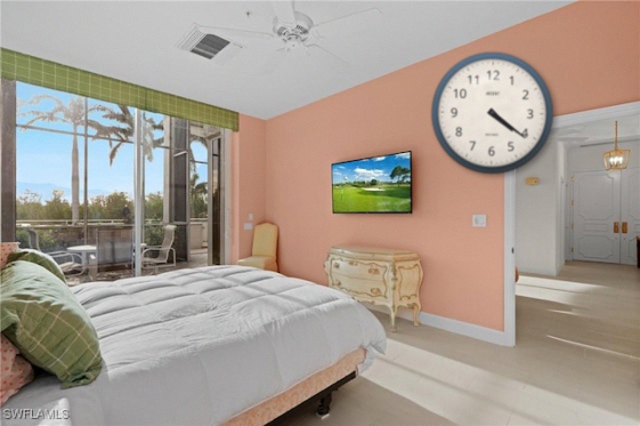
**4:21**
